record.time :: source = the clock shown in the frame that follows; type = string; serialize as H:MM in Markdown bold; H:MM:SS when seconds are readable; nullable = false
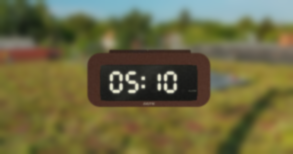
**5:10**
